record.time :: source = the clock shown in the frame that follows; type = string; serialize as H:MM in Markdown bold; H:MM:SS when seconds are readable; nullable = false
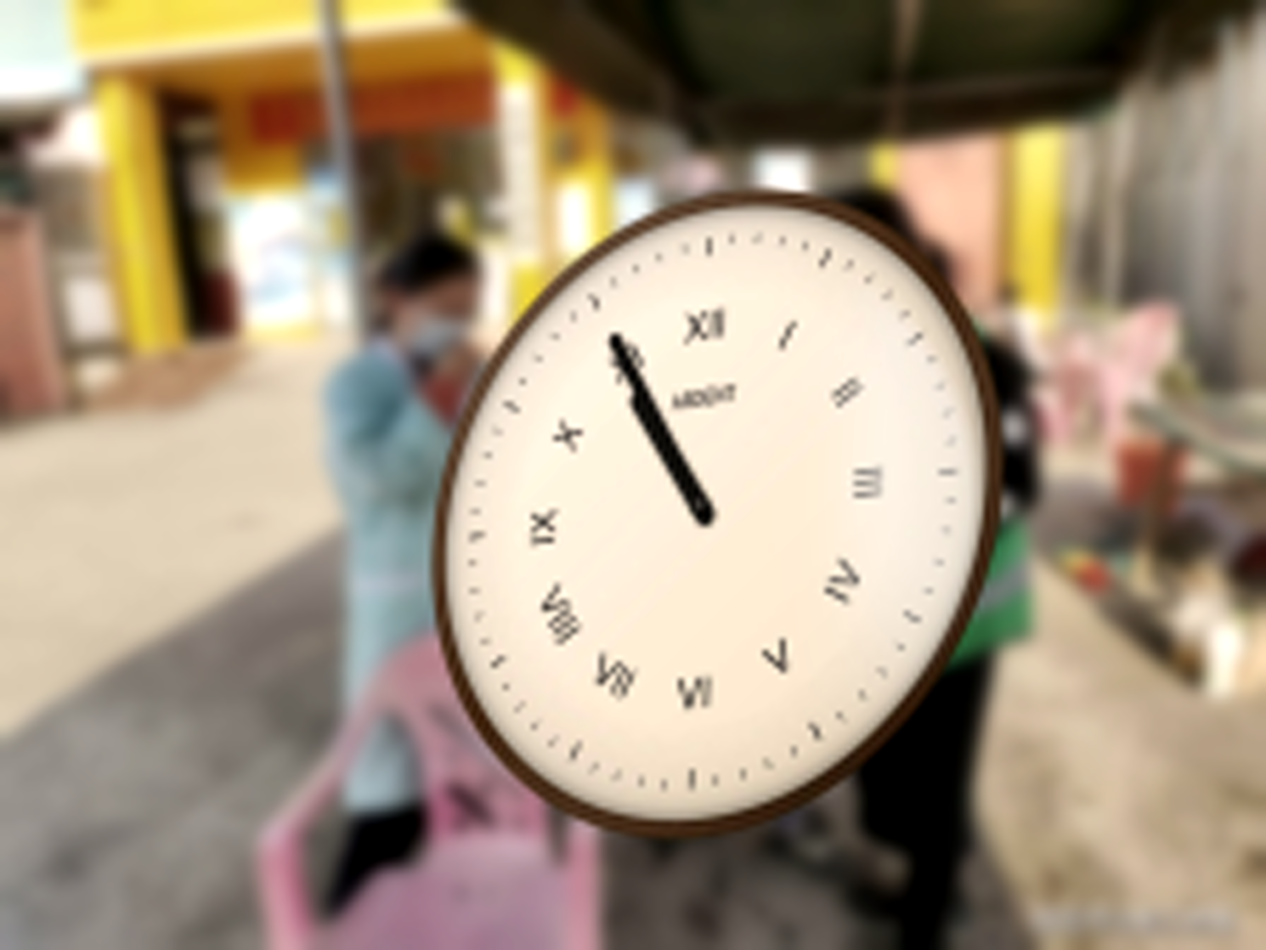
**10:55**
